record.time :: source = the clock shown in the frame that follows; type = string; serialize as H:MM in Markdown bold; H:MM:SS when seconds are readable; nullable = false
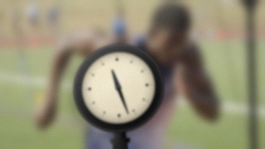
**11:27**
